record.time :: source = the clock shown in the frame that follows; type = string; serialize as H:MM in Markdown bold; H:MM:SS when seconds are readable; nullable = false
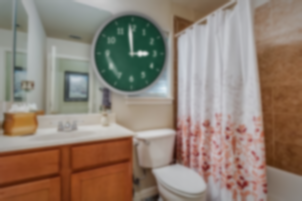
**2:59**
